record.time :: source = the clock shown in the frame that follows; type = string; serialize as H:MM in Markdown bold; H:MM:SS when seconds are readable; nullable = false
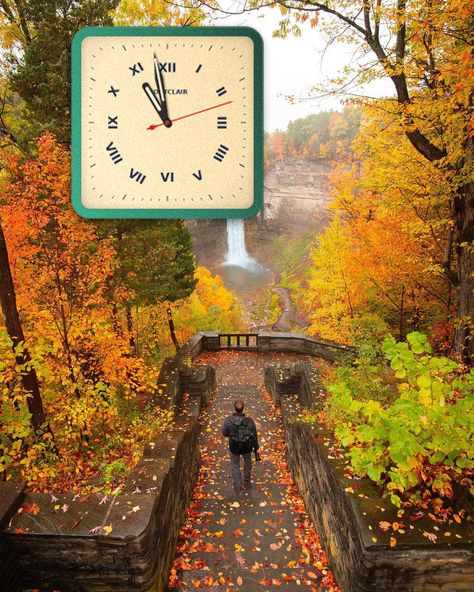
**10:58:12**
